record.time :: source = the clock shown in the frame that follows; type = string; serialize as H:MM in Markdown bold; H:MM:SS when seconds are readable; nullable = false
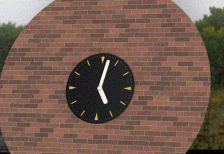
**5:02**
